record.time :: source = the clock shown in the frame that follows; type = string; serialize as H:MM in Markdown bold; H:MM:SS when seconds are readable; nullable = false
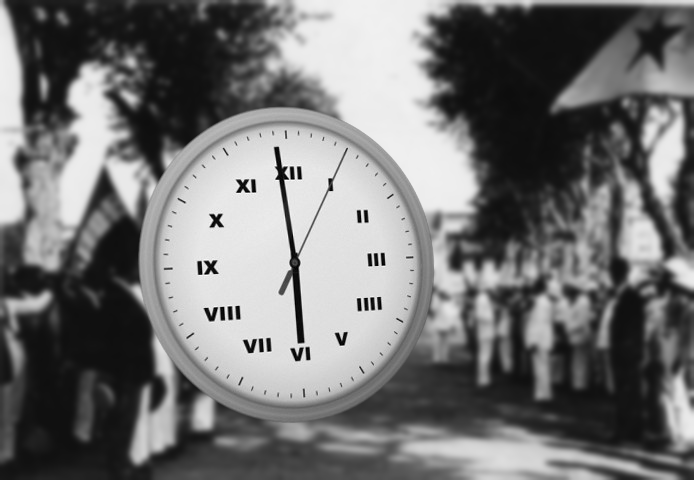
**5:59:05**
